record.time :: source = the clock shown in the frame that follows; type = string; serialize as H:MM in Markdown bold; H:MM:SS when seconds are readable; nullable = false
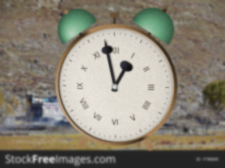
**12:58**
